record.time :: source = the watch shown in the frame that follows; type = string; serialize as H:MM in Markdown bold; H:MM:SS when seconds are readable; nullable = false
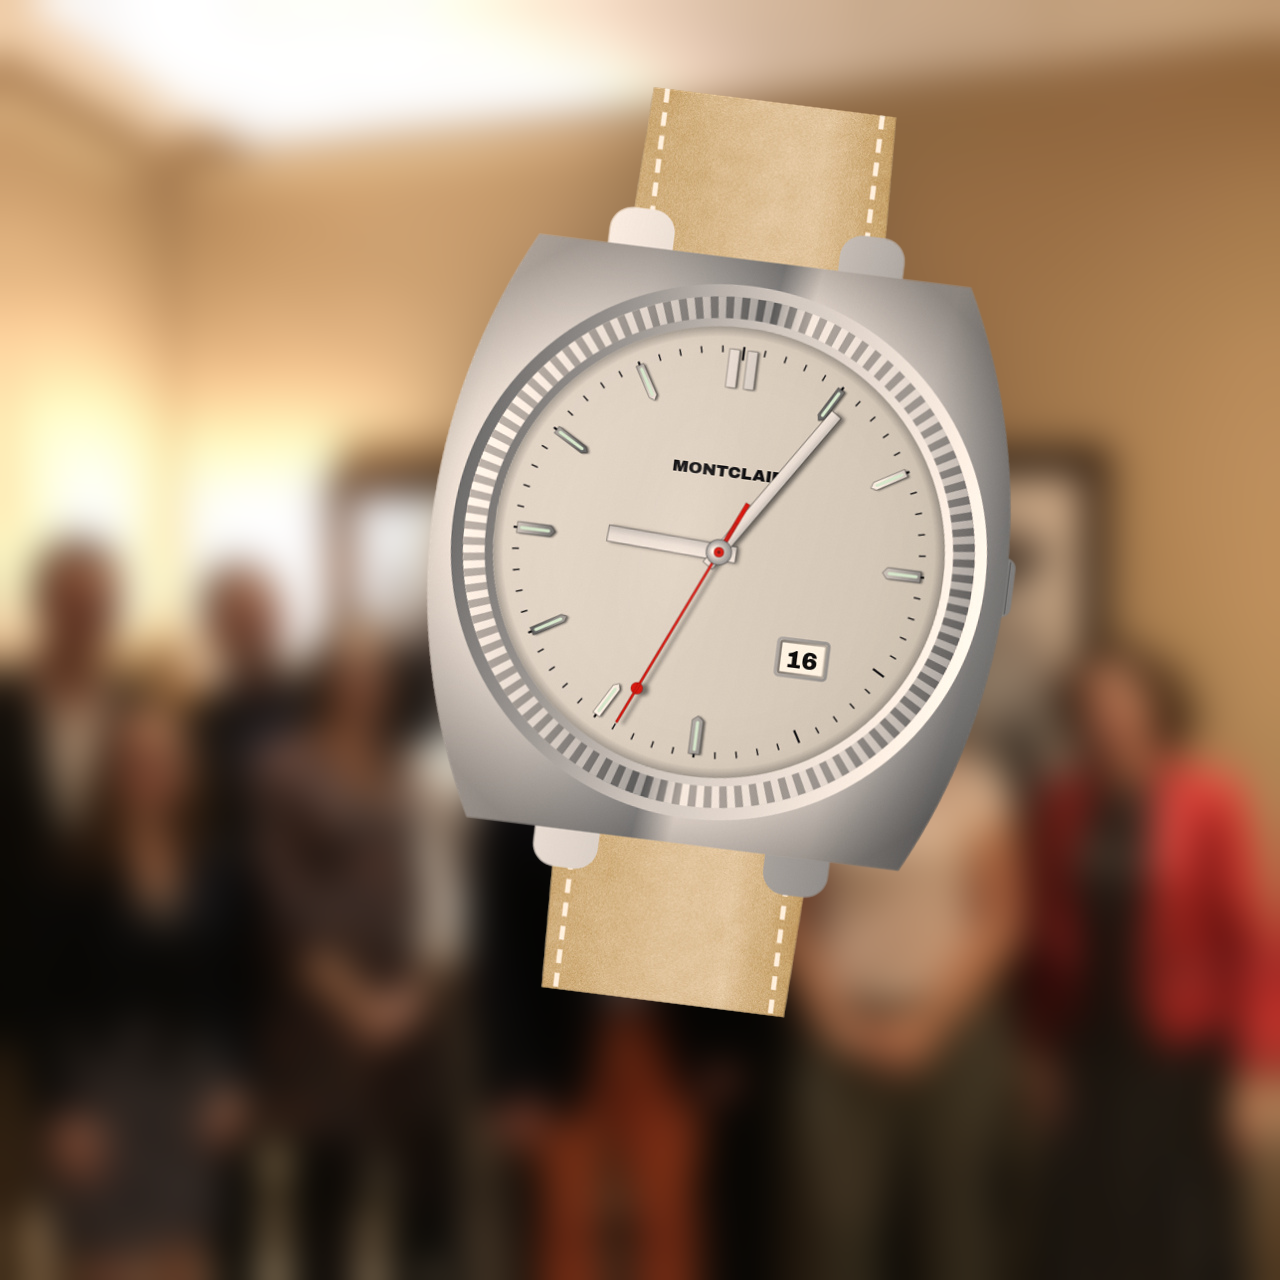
**9:05:34**
